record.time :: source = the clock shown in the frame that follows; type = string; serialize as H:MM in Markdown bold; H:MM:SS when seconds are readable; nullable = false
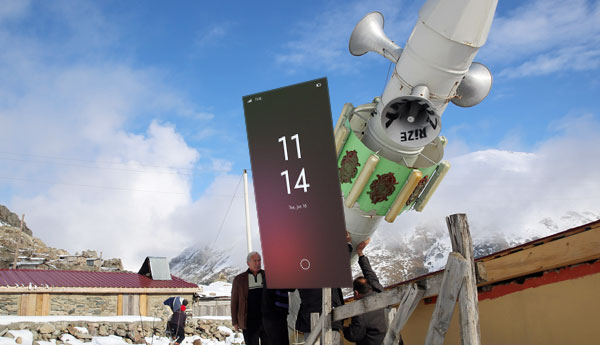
**11:14**
